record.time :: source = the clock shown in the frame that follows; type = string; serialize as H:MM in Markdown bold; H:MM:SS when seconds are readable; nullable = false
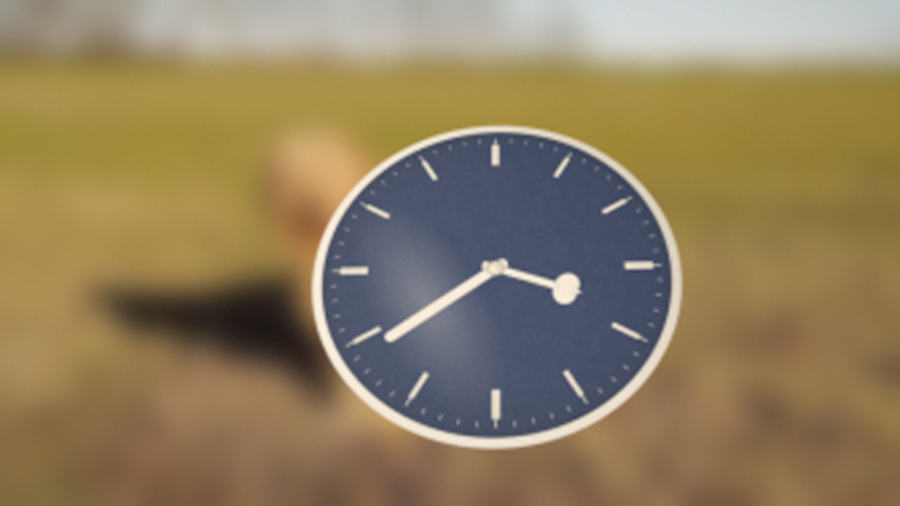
**3:39**
